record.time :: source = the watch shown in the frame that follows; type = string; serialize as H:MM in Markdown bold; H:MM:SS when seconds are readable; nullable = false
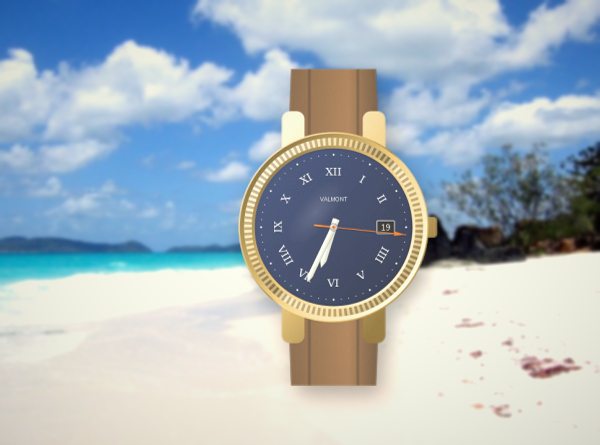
**6:34:16**
